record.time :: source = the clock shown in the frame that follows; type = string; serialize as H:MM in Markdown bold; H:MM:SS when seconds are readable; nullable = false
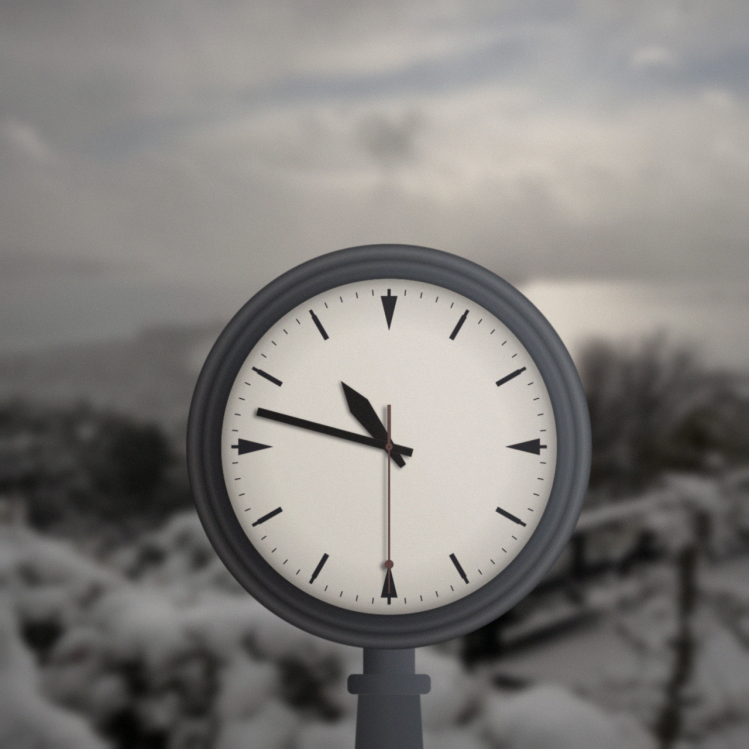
**10:47:30**
